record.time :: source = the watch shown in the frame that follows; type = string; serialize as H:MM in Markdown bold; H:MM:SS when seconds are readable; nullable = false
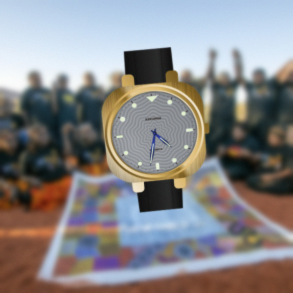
**4:32**
